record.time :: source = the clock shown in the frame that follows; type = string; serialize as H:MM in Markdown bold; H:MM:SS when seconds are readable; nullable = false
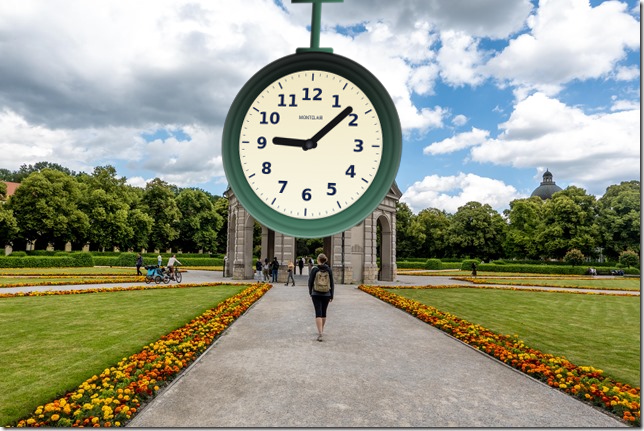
**9:08**
